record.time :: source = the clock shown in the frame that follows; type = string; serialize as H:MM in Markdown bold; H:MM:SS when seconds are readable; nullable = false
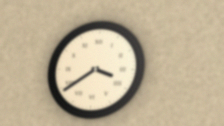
**3:39**
